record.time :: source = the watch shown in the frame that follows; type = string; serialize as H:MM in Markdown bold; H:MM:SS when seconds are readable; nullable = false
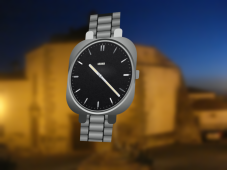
**10:22**
